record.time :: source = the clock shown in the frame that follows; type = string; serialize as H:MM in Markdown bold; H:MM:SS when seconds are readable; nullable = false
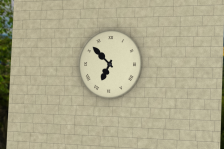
**6:52**
